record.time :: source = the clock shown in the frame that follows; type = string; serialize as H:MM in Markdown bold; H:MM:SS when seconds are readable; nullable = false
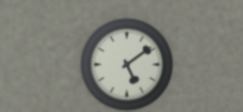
**5:09**
